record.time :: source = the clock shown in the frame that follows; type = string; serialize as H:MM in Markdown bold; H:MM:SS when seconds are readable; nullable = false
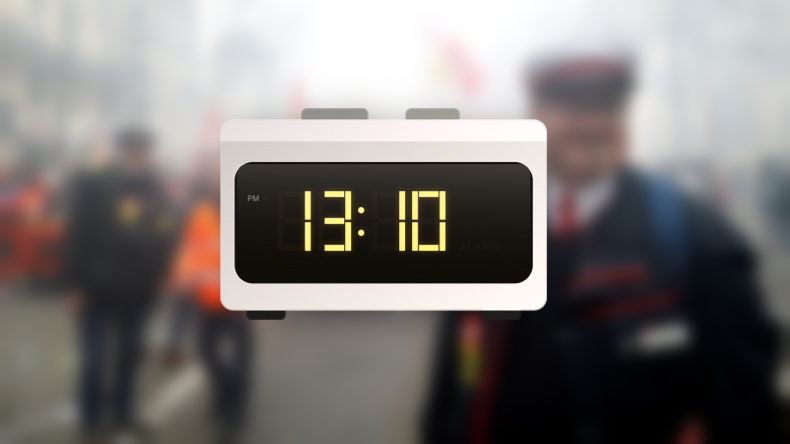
**13:10**
